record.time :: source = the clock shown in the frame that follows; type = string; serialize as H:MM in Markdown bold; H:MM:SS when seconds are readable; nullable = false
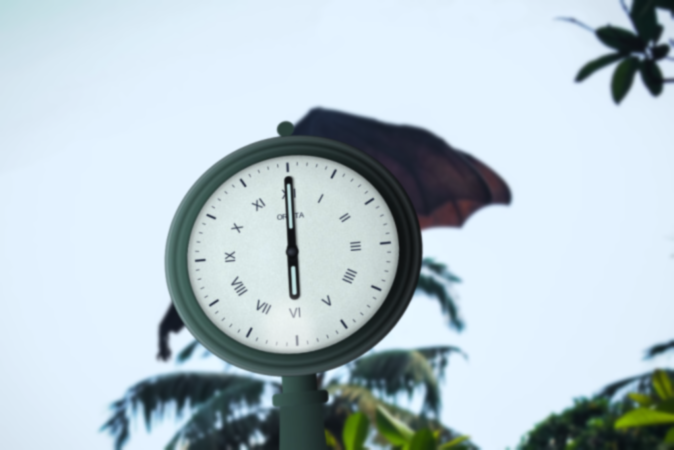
**6:00**
